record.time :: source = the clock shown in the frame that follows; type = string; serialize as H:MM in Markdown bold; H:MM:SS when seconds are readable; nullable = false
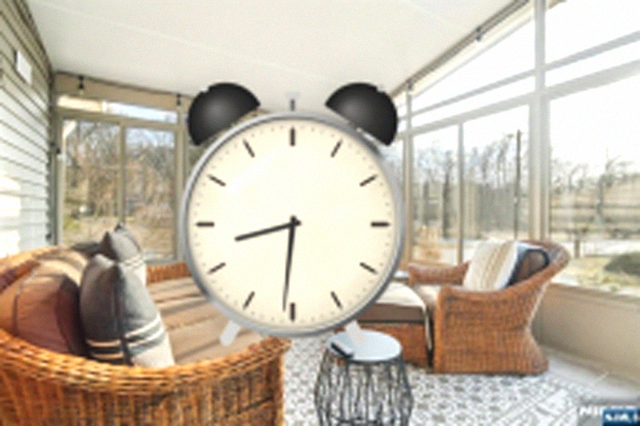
**8:31**
